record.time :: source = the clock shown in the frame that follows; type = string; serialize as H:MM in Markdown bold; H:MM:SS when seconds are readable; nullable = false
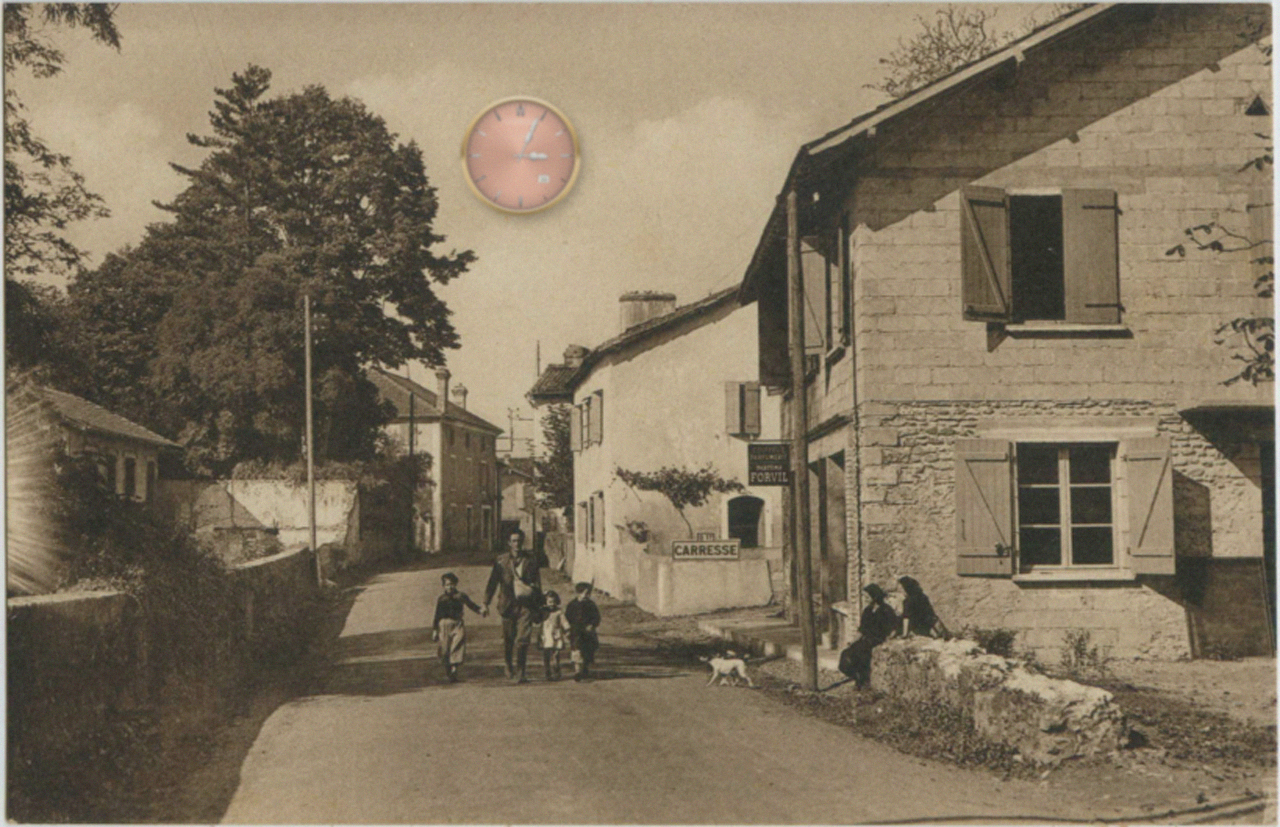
**3:04**
